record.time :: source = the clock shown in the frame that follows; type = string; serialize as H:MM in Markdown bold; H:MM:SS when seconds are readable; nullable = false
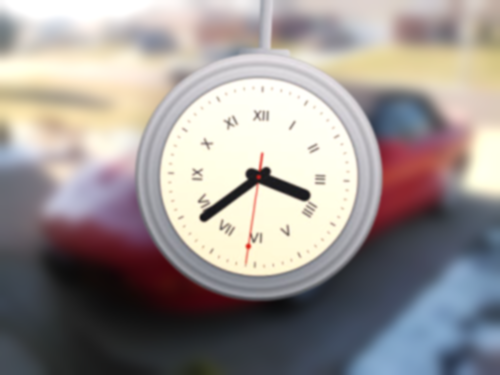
**3:38:31**
